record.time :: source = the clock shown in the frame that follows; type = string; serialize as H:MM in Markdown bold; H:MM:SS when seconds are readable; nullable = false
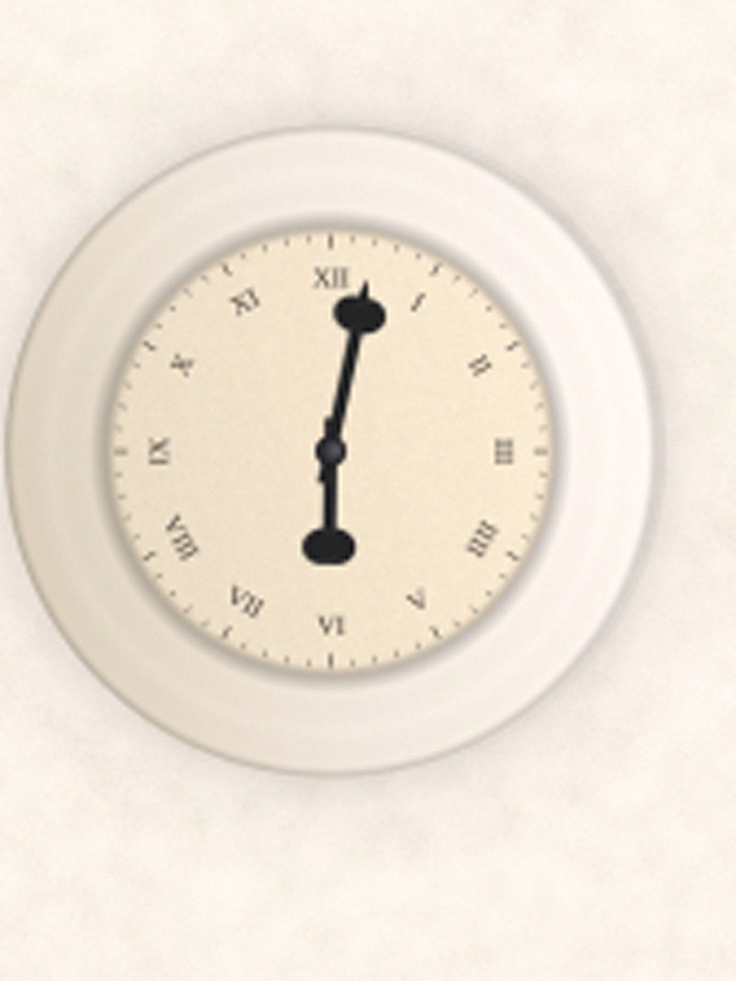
**6:02**
